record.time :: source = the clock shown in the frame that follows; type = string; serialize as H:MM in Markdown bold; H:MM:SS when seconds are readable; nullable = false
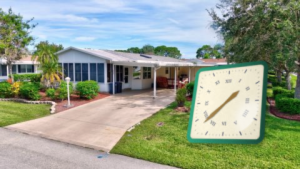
**1:38**
